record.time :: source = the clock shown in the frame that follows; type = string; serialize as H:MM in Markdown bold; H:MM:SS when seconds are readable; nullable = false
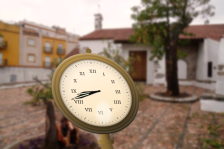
**8:42**
